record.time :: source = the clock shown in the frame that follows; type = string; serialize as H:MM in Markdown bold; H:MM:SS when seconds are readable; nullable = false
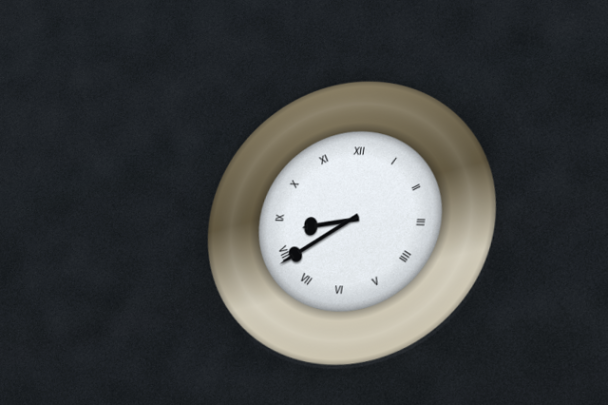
**8:39**
